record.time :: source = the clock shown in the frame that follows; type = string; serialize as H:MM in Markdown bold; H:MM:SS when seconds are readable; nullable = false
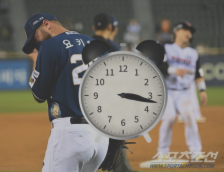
**3:17**
